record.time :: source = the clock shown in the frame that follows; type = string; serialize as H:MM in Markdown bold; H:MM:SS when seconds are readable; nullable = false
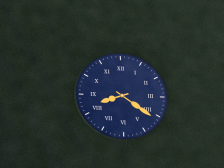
**8:21**
